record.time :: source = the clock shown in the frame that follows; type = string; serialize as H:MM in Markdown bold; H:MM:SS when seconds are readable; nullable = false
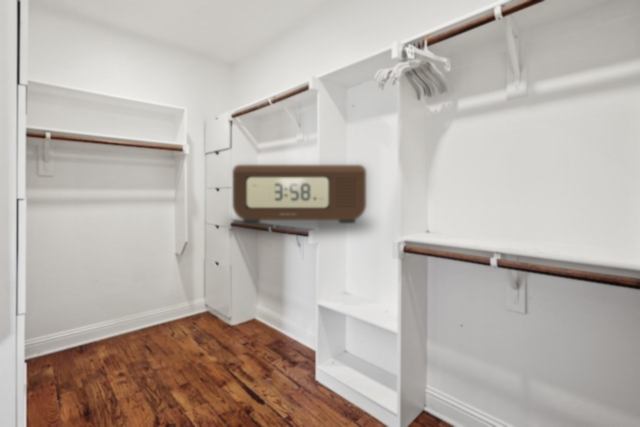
**3:58**
